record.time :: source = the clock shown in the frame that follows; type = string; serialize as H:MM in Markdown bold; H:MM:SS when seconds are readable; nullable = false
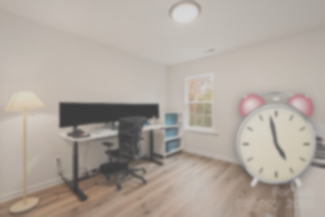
**4:58**
